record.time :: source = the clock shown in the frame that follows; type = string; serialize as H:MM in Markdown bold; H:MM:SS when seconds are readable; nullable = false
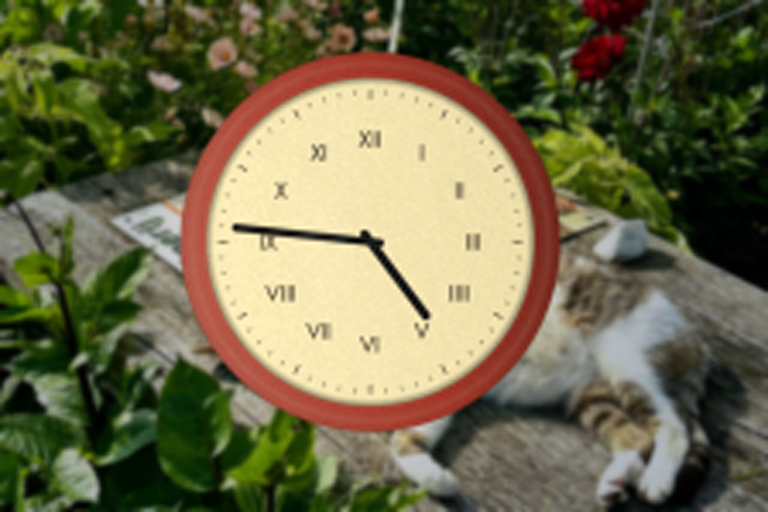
**4:46**
